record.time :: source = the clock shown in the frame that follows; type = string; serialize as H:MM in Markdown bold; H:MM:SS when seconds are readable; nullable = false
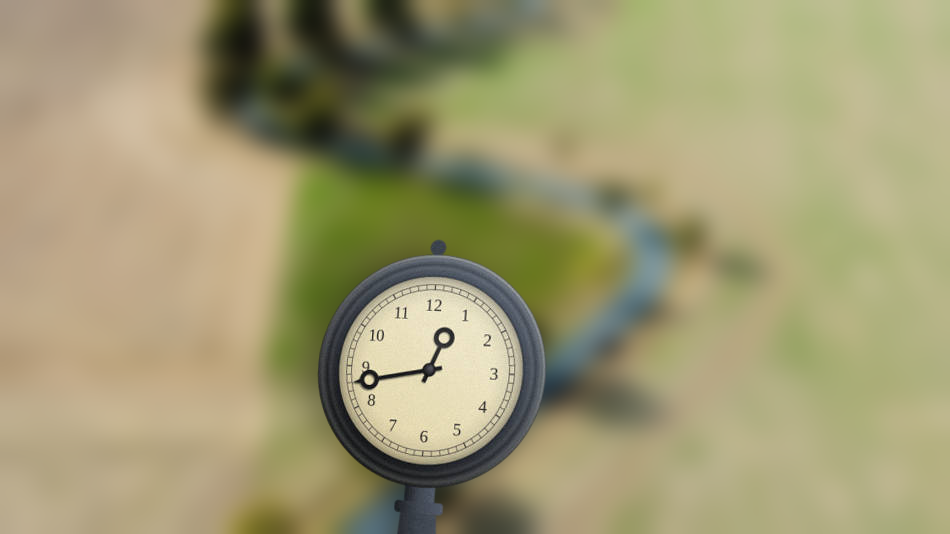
**12:43**
